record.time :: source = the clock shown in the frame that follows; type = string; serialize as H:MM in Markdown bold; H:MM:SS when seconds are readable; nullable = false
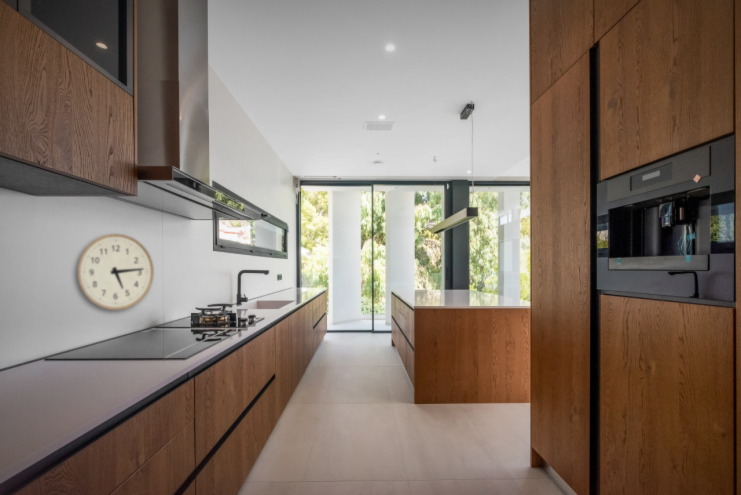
**5:14**
